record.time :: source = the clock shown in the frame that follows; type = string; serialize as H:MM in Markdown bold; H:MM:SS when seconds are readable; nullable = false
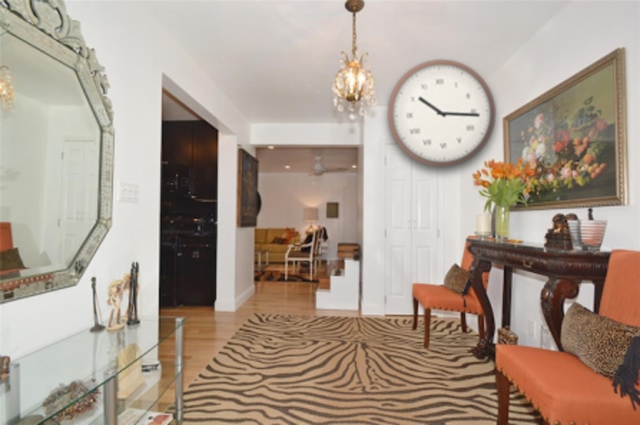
**10:16**
